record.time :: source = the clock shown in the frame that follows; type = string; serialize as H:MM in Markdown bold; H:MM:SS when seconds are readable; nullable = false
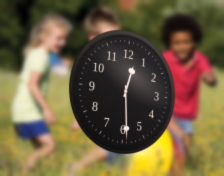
**12:29**
